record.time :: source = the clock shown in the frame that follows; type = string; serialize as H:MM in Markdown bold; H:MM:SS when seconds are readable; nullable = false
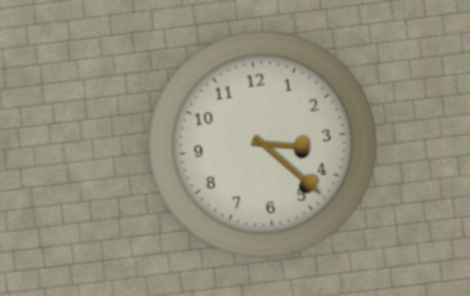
**3:23**
